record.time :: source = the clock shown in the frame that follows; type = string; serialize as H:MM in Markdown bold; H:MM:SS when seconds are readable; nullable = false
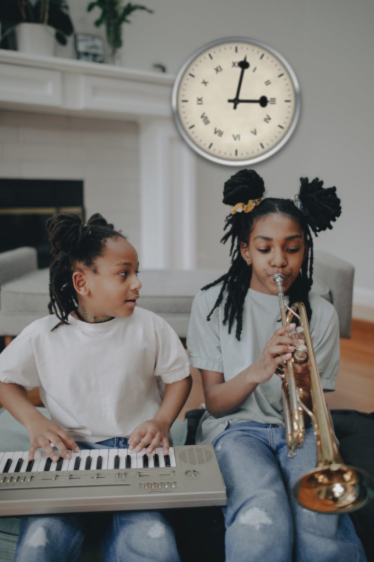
**3:02**
